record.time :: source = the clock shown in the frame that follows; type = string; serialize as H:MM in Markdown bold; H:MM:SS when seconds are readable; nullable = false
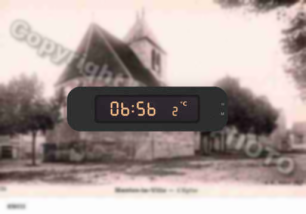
**6:56**
